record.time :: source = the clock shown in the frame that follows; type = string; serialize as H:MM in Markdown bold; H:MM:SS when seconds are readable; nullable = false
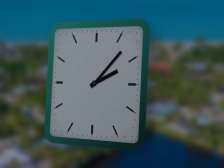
**2:07**
